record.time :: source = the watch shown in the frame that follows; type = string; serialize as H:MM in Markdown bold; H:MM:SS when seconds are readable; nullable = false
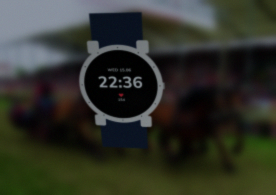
**22:36**
